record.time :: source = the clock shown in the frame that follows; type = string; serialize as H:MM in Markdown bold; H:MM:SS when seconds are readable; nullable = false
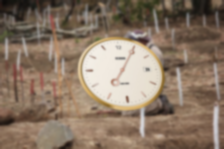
**7:05**
